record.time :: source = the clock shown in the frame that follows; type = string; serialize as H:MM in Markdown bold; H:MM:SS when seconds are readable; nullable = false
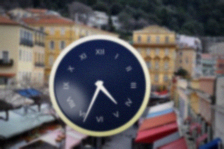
**4:34**
